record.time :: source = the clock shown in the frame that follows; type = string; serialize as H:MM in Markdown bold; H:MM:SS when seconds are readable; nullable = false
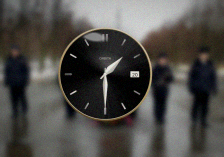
**1:30**
